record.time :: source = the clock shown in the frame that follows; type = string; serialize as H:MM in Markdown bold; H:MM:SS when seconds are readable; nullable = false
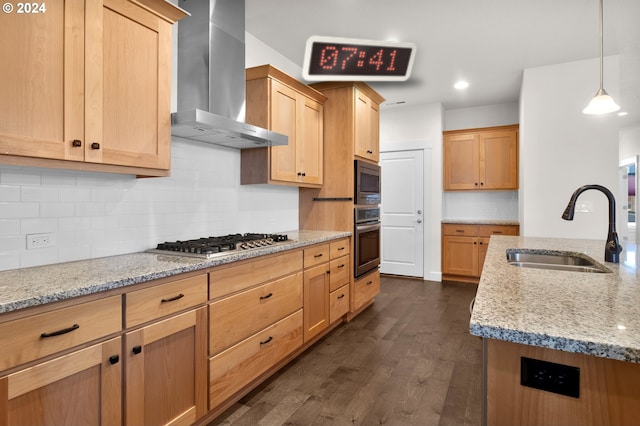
**7:41**
